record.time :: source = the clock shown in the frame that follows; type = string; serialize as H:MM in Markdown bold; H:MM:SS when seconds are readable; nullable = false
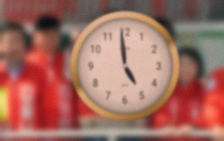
**4:59**
